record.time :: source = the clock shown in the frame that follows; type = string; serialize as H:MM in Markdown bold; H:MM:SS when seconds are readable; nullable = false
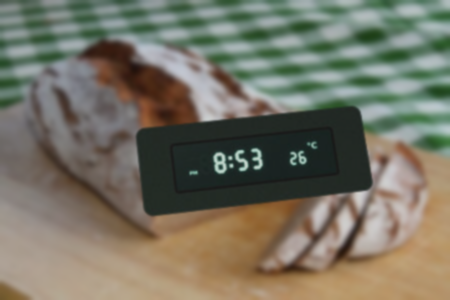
**8:53**
